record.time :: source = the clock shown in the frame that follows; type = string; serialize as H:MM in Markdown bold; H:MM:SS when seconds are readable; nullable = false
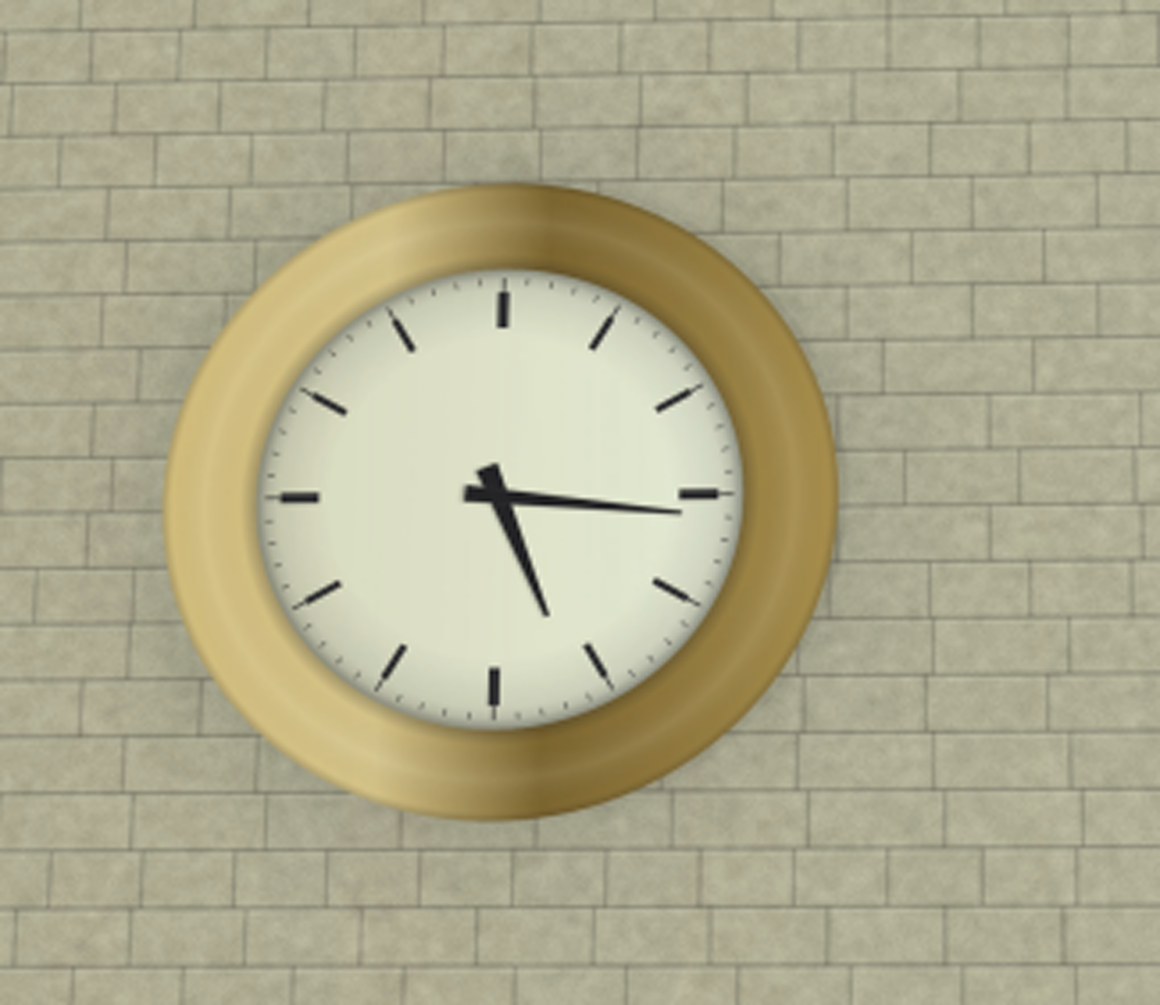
**5:16**
